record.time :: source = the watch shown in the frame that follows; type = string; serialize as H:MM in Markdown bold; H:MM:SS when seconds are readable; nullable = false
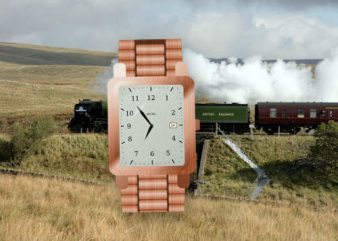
**6:54**
